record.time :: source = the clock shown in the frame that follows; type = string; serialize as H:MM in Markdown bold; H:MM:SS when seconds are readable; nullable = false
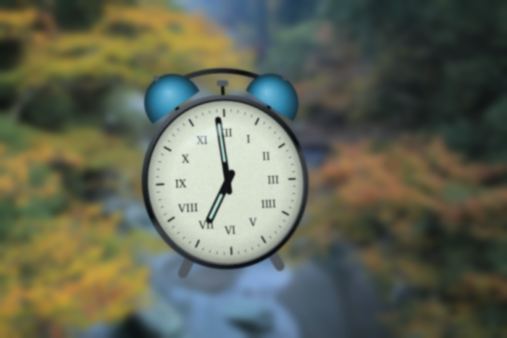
**6:59**
